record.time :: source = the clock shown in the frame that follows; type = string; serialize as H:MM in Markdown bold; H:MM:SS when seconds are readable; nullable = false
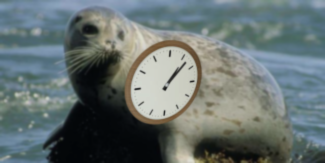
**1:07**
